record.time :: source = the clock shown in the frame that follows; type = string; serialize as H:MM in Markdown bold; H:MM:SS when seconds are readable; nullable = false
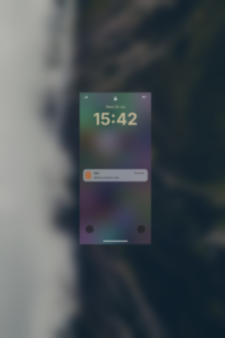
**15:42**
